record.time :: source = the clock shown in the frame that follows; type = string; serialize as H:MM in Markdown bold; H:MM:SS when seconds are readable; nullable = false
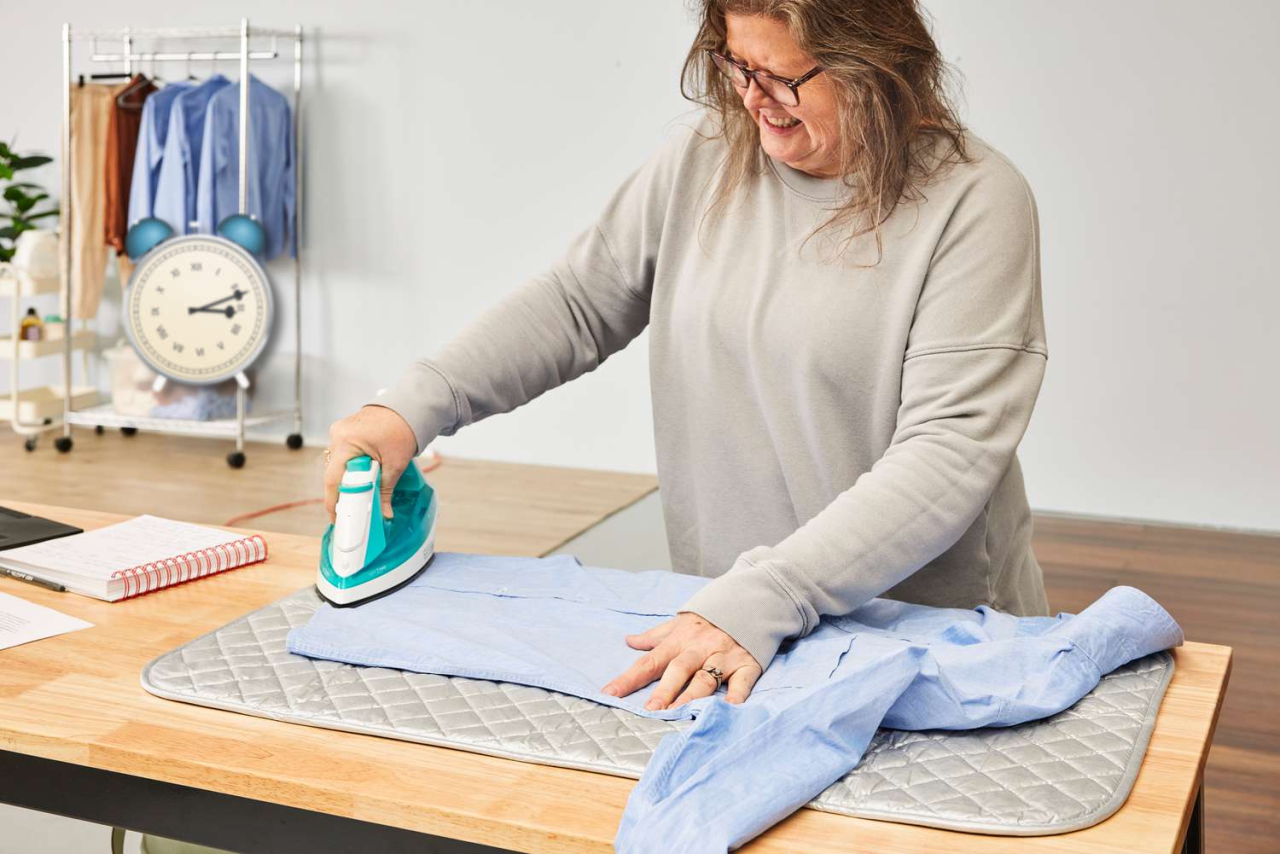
**3:12**
